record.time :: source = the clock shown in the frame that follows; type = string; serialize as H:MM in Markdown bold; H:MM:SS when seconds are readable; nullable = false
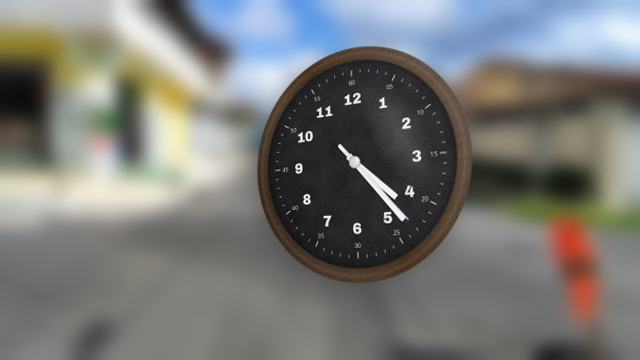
**4:23:23**
